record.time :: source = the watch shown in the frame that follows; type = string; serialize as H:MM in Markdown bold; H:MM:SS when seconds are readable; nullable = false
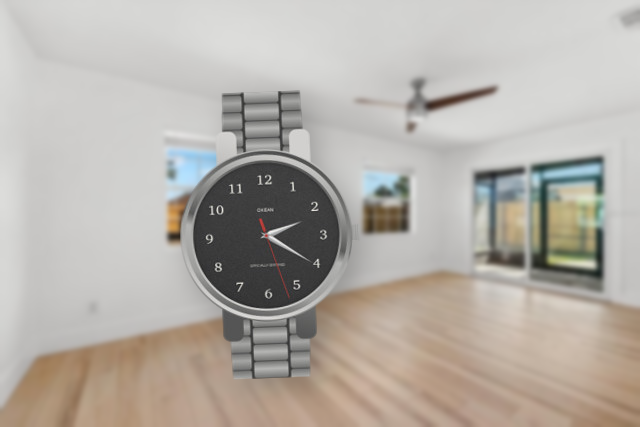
**2:20:27**
